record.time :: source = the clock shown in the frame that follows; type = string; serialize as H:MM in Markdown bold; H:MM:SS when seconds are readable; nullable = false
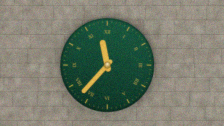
**11:37**
